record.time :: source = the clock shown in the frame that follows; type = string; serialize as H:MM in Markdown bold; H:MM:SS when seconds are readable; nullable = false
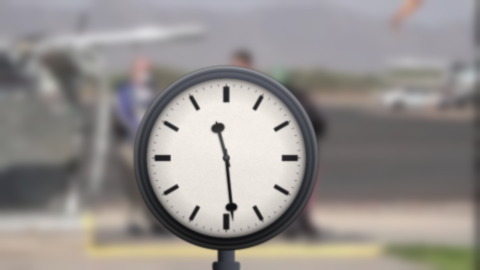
**11:29**
